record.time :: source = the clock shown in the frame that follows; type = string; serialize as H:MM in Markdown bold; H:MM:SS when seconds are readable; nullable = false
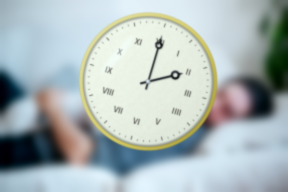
**2:00**
